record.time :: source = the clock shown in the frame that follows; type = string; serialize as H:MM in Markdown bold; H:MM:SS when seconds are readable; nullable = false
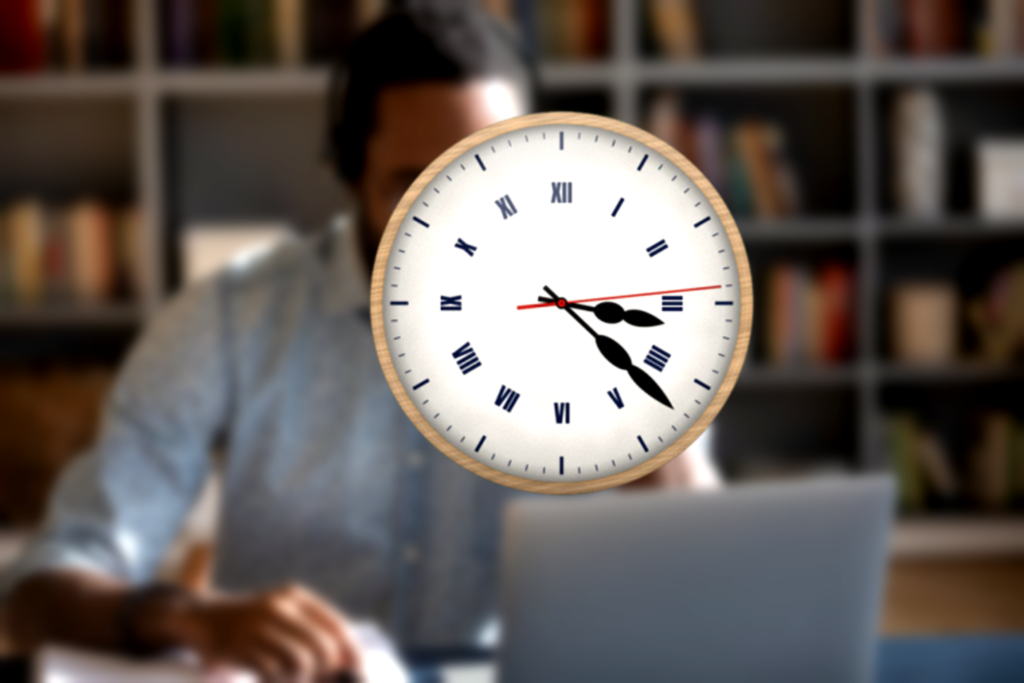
**3:22:14**
